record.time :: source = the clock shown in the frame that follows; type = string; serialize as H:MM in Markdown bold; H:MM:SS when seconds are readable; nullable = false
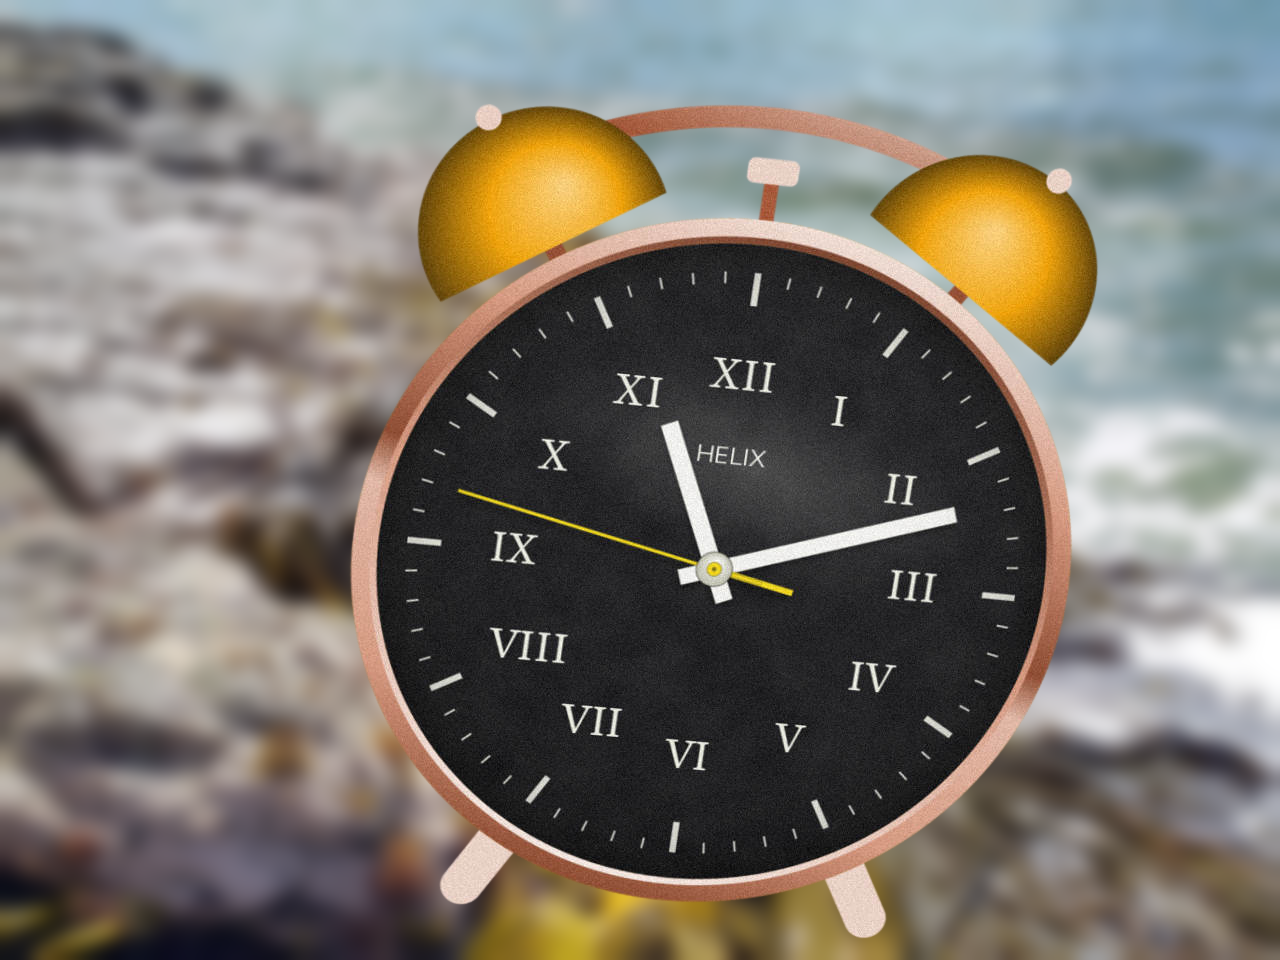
**11:11:47**
